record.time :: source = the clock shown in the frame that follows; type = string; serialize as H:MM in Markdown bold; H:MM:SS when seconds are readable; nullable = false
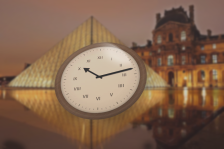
**10:13**
